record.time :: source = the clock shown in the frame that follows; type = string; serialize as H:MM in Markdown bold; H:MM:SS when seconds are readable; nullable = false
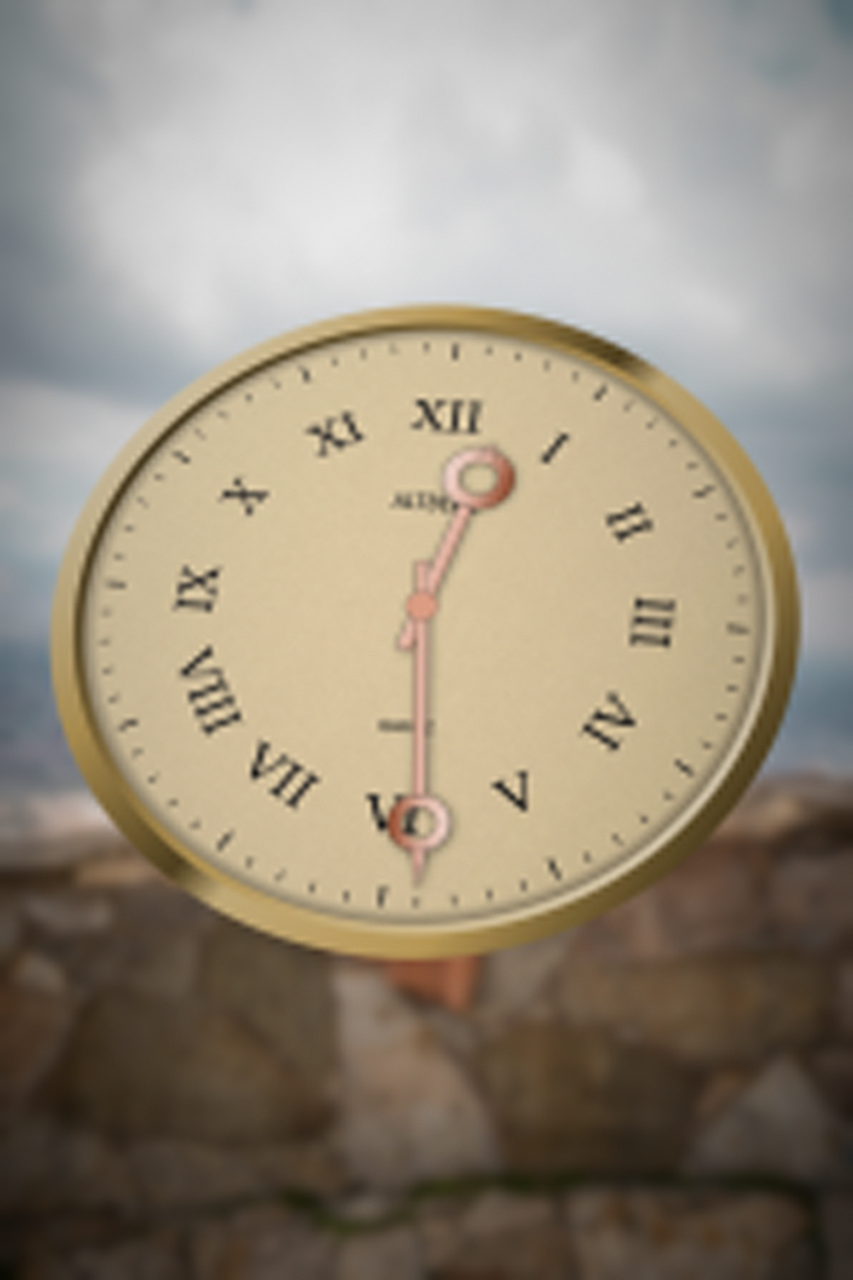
**12:29**
